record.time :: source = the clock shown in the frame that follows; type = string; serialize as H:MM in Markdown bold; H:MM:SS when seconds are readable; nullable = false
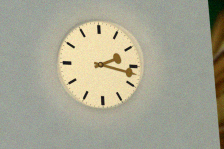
**2:17**
